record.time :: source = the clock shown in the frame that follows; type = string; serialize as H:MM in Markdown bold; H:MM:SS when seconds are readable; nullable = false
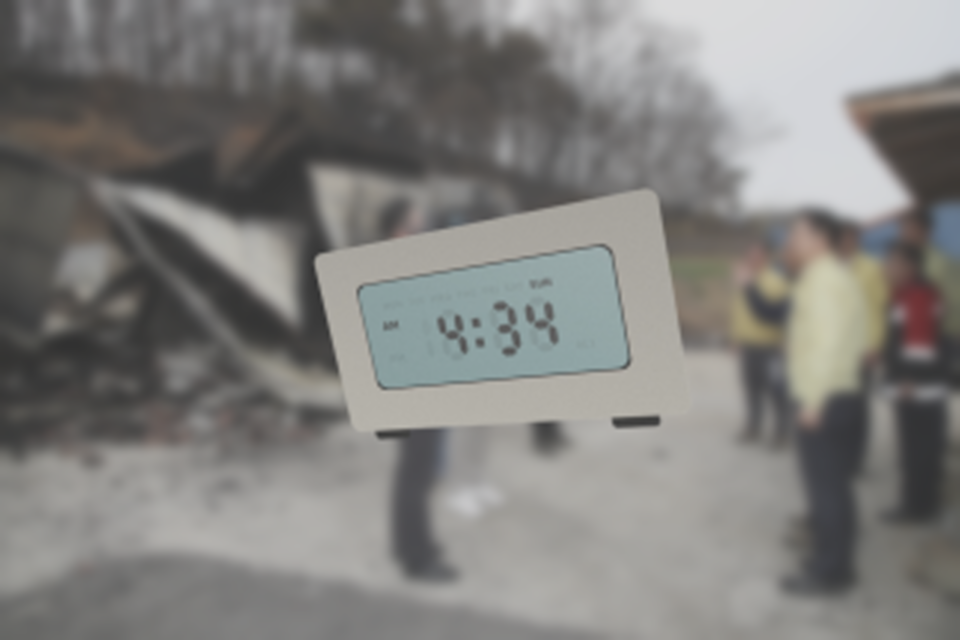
**4:34**
